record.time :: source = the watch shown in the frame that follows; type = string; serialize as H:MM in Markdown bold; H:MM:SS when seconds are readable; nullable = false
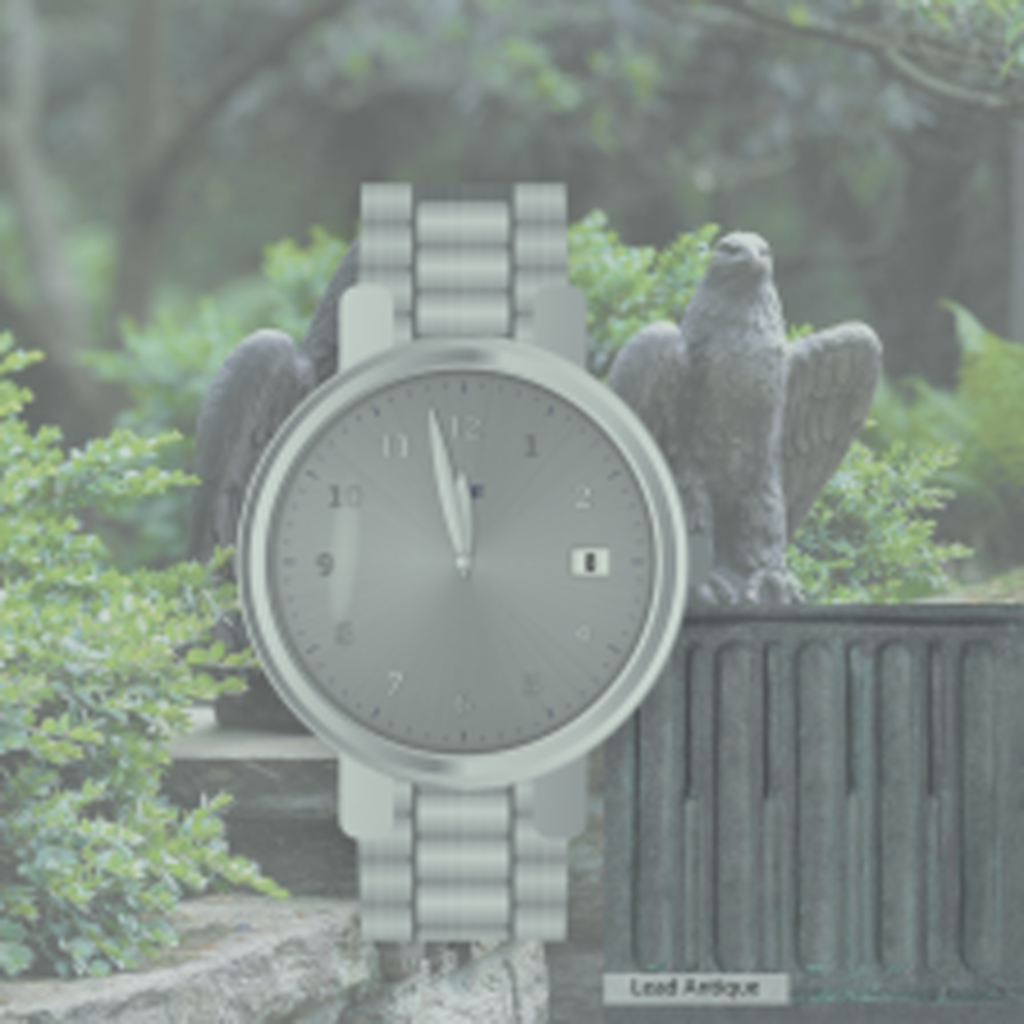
**11:58**
